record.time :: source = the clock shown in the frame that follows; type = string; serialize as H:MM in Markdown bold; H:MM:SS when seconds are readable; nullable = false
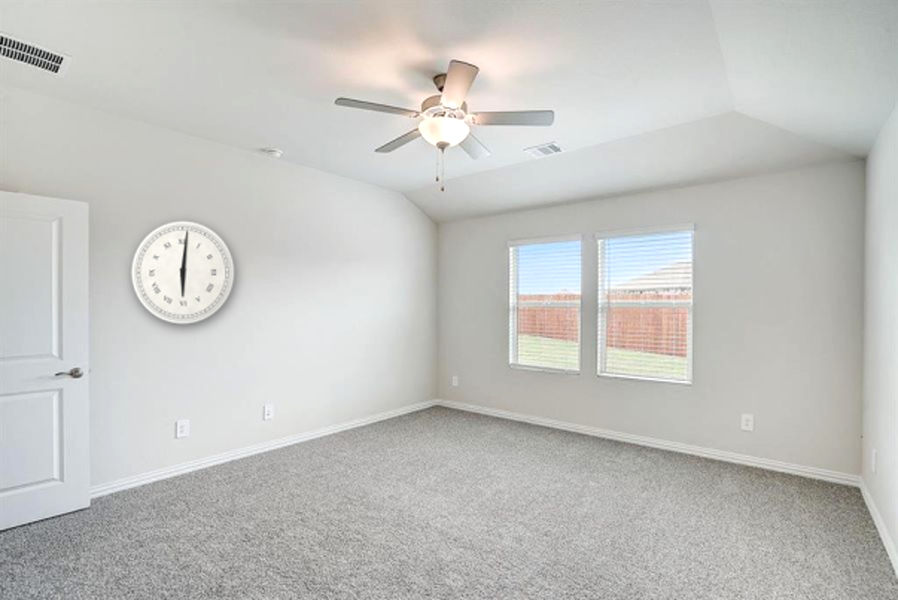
**6:01**
